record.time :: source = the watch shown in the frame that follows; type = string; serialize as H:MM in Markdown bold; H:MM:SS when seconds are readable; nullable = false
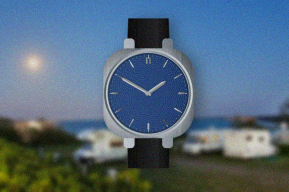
**1:50**
